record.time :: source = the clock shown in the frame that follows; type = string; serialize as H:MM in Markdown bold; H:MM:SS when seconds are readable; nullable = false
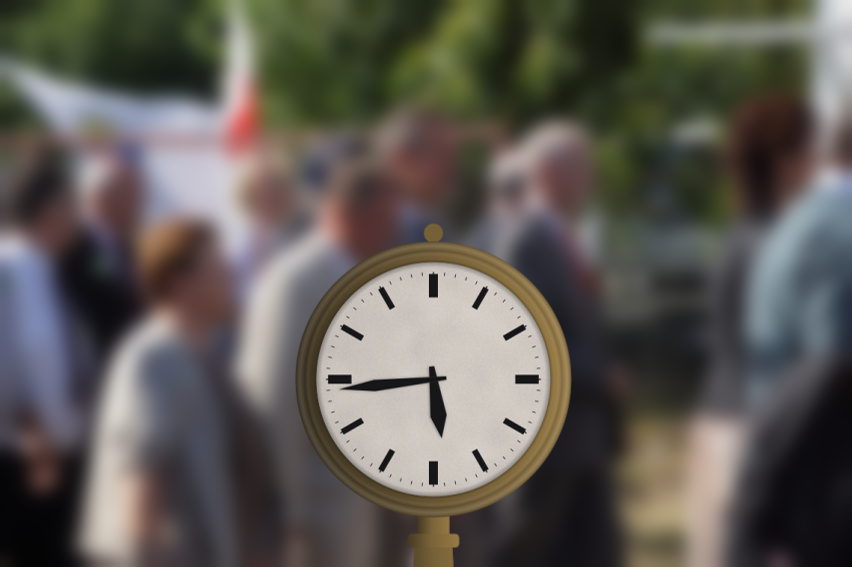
**5:44**
